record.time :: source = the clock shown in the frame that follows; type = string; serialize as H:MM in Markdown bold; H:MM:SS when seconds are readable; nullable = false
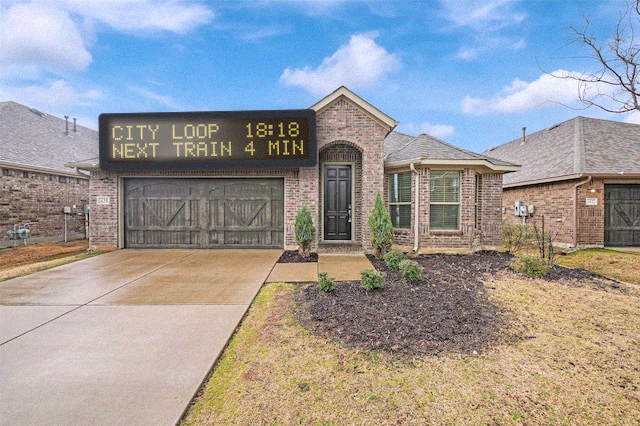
**18:18**
